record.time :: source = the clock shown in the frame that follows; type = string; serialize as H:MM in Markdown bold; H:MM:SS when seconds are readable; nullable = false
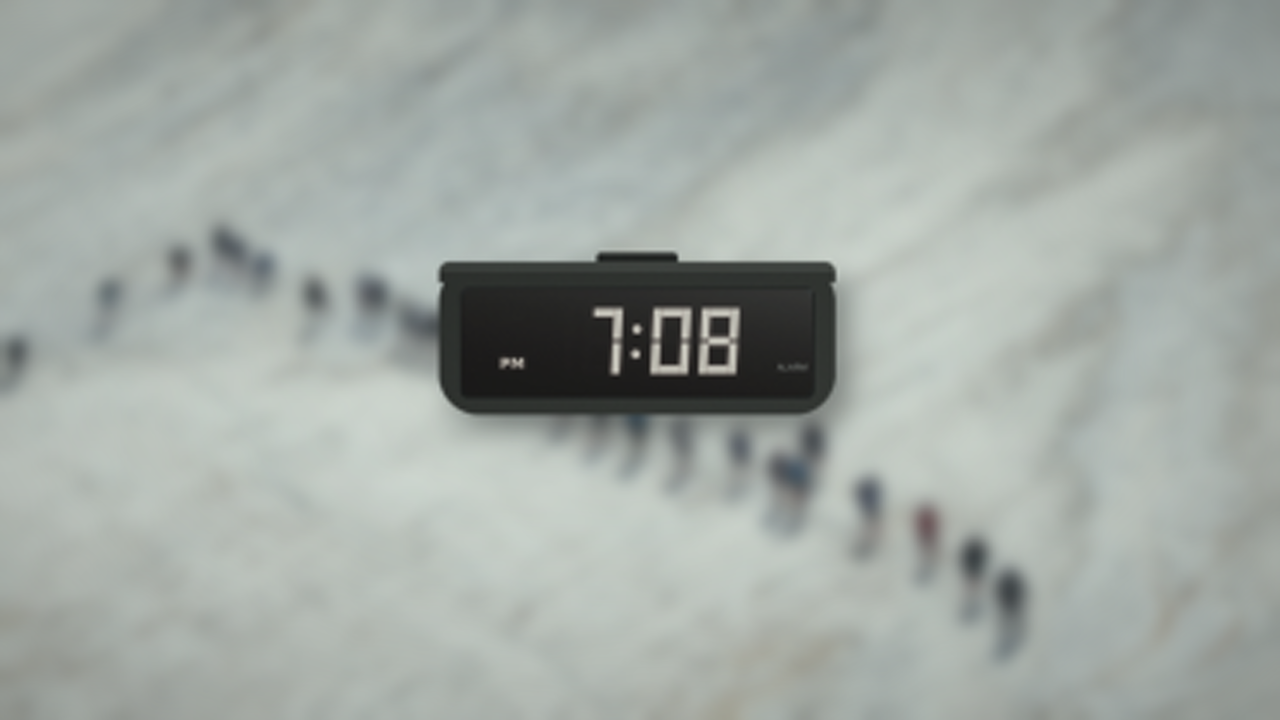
**7:08**
